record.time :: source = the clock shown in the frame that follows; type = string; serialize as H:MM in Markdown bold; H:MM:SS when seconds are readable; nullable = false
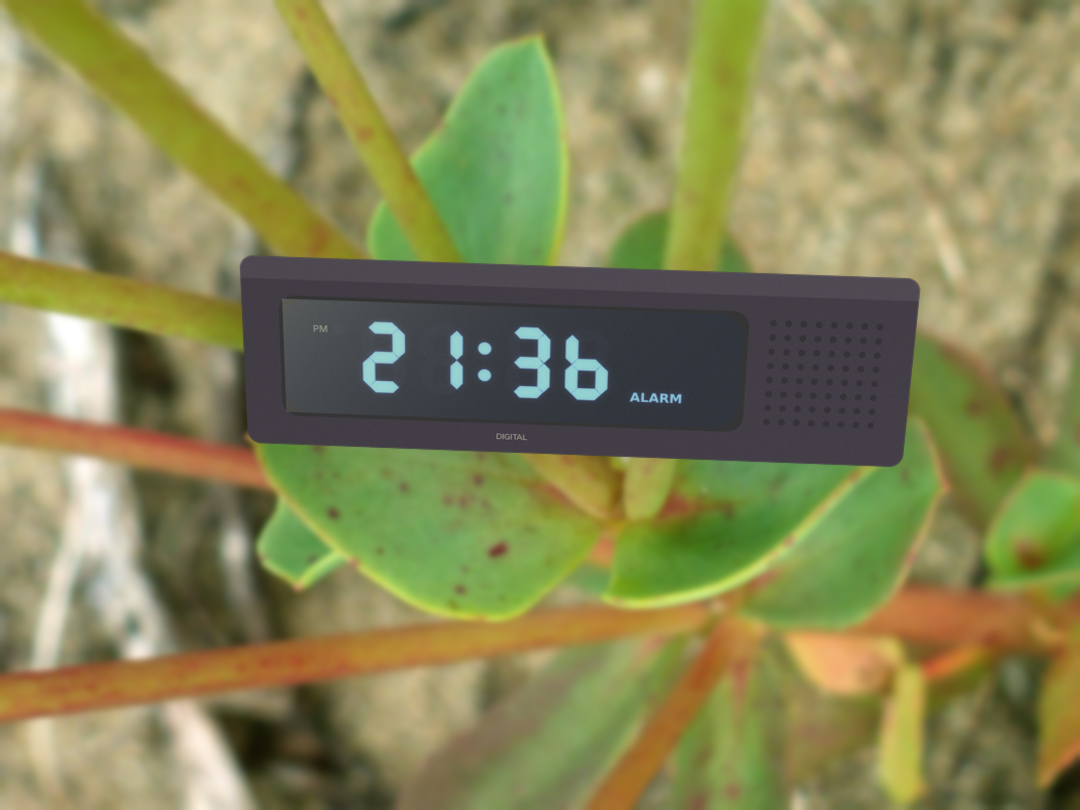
**21:36**
